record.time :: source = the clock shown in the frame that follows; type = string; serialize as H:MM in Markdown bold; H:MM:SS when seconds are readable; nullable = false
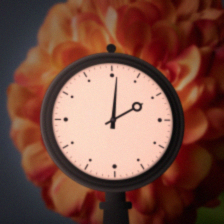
**2:01**
